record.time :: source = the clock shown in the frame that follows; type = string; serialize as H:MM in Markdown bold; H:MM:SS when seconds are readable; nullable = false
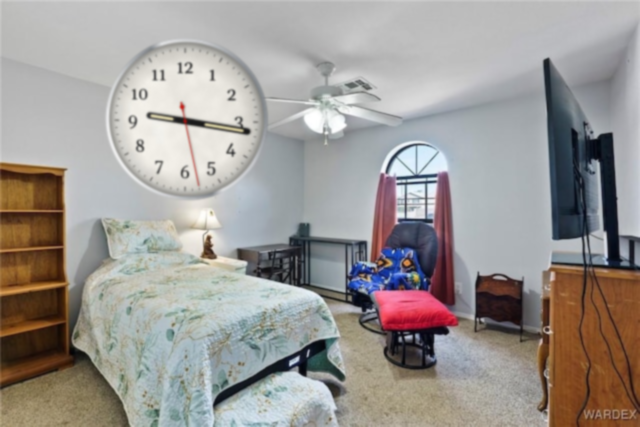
**9:16:28**
